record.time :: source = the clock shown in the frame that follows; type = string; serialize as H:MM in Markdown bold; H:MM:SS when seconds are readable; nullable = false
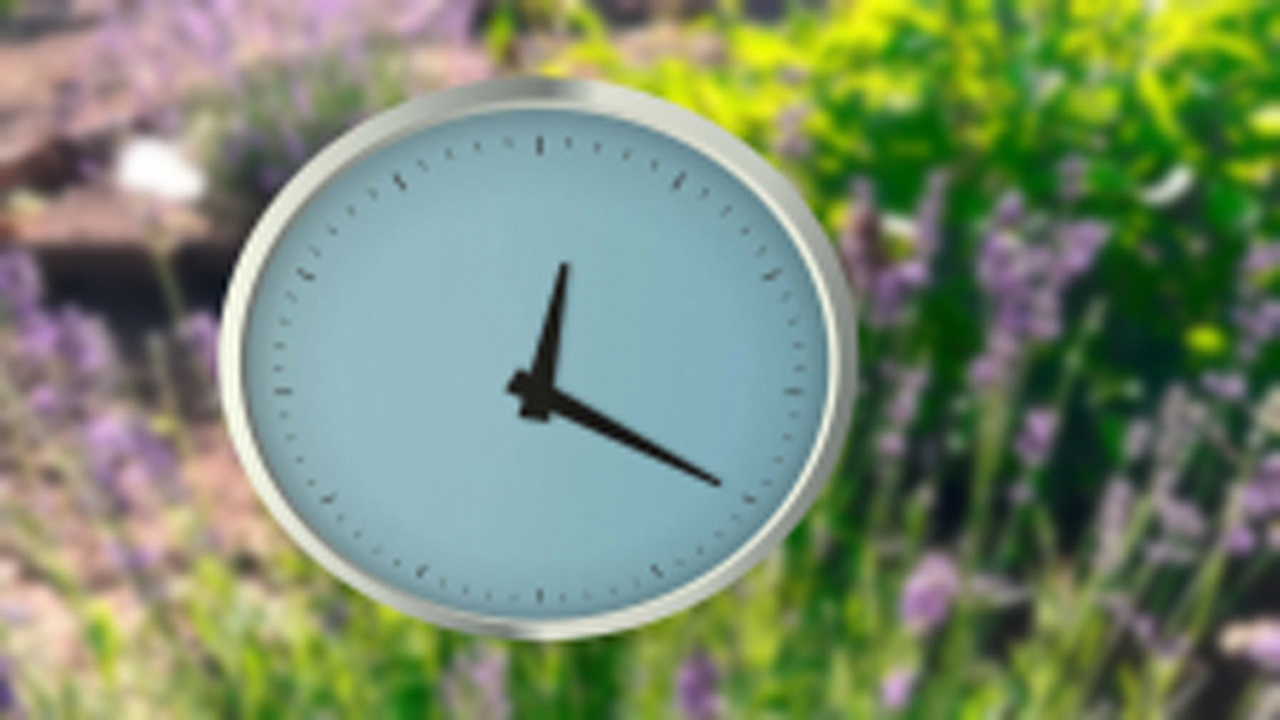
**12:20**
